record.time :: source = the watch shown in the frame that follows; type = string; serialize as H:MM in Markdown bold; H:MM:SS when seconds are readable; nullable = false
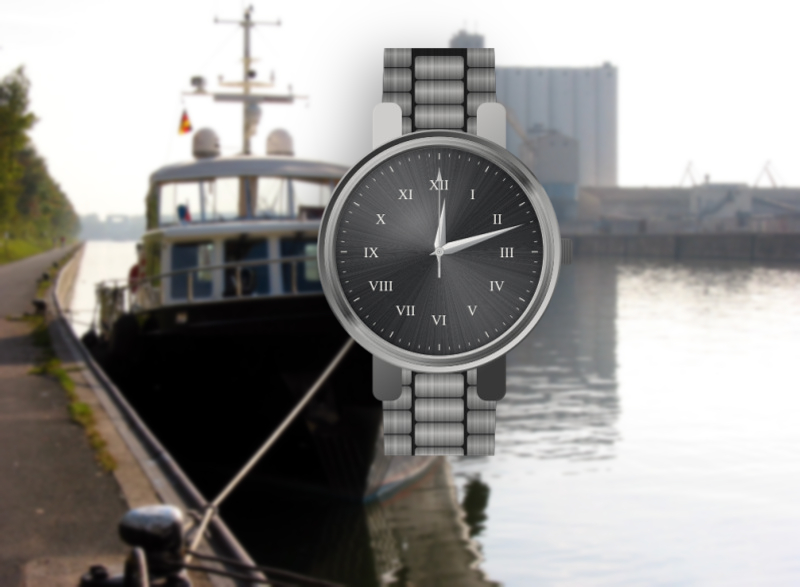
**12:12:00**
